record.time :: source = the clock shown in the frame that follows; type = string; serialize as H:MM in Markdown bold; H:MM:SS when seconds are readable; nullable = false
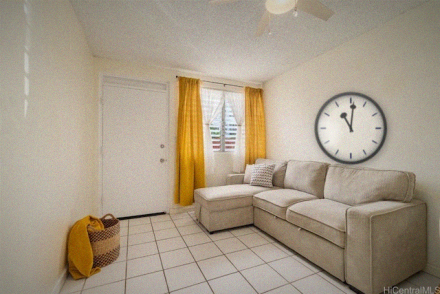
**11:01**
